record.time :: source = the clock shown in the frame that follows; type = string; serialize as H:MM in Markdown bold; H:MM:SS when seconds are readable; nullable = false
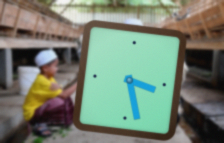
**3:27**
